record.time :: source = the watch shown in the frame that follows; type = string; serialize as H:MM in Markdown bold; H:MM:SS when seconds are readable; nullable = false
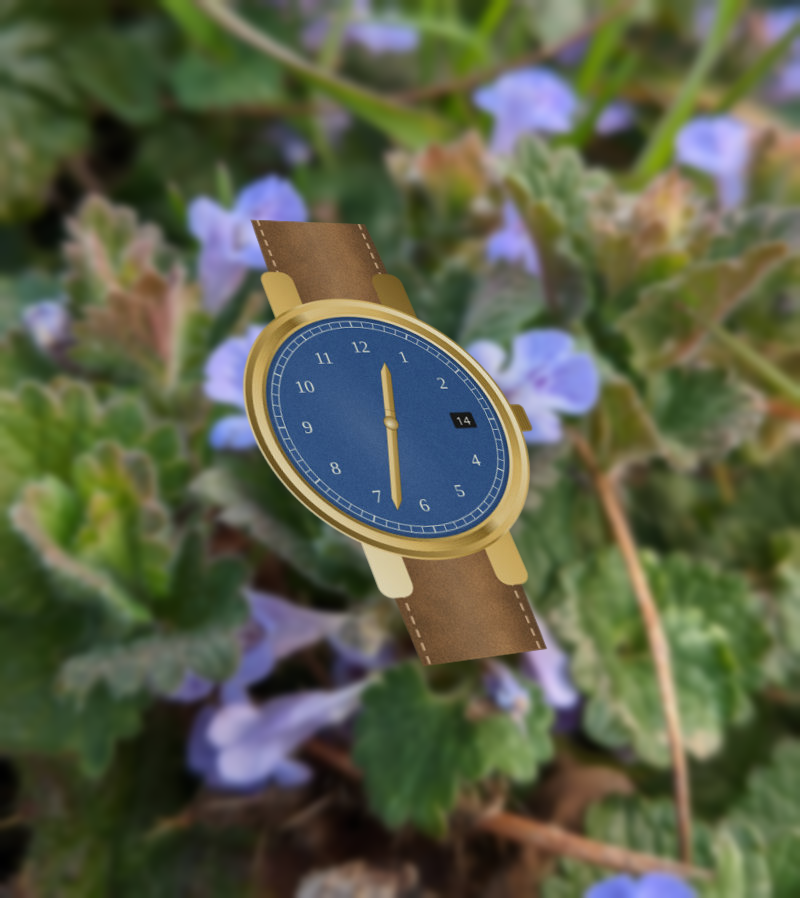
**12:33**
